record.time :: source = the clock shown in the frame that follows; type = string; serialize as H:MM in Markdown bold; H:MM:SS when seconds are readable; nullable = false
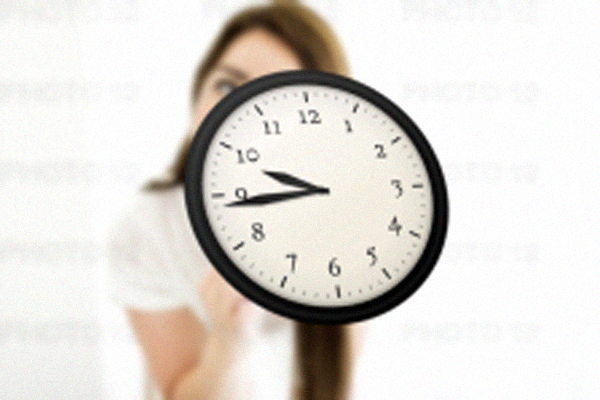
**9:44**
